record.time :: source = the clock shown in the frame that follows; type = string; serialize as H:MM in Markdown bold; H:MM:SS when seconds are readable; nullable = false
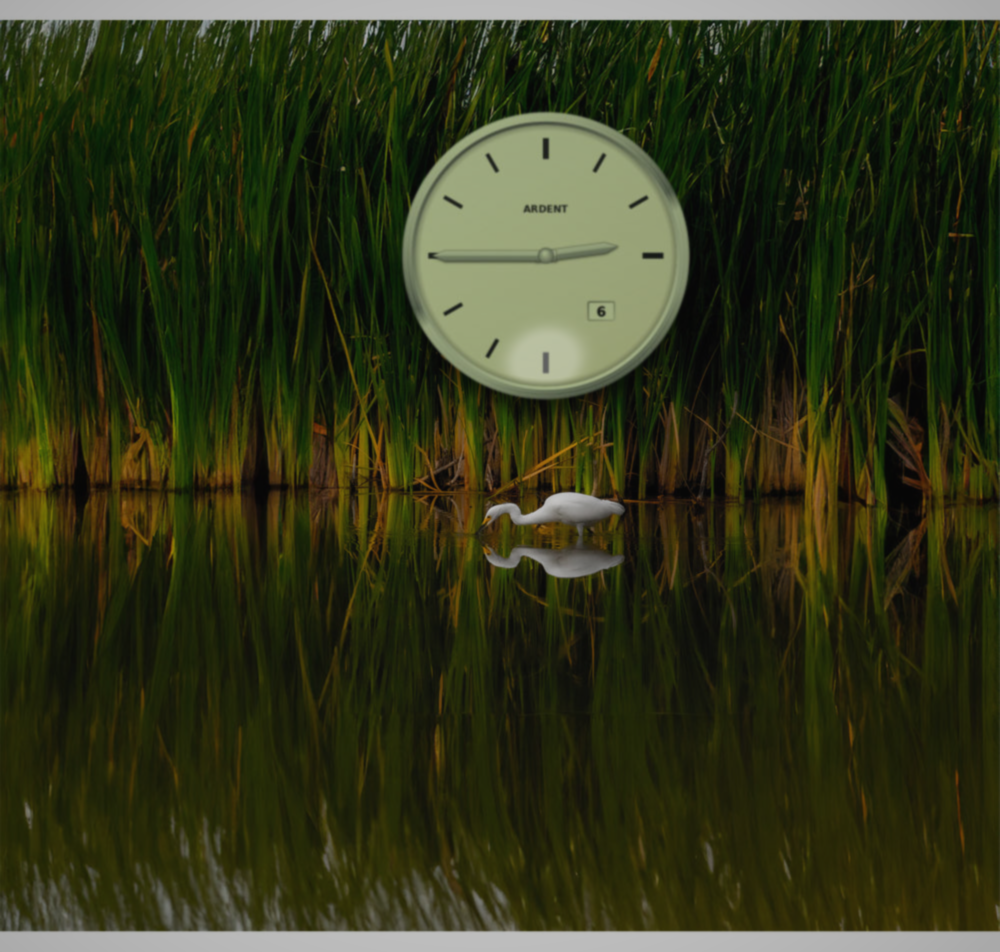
**2:45**
